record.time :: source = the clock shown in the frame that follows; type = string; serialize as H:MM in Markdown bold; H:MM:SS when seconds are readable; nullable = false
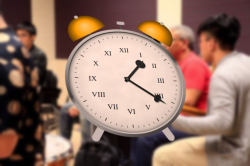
**1:21**
